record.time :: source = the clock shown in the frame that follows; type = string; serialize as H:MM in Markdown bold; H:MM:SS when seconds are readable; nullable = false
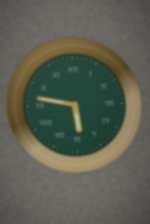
**5:47**
